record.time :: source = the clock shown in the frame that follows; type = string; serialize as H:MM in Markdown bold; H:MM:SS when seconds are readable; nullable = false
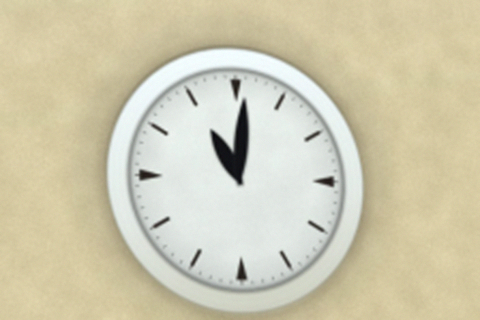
**11:01**
